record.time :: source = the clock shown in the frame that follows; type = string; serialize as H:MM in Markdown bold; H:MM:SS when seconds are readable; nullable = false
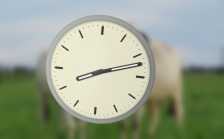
**8:12**
